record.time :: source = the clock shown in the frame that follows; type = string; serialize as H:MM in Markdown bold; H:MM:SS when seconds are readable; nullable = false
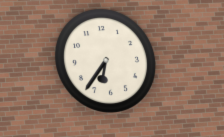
**6:37**
